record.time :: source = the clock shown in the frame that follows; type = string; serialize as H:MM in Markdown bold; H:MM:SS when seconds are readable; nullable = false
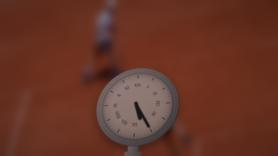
**5:25**
